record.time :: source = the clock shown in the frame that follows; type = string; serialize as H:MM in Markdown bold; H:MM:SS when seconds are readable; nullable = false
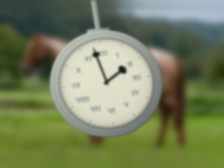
**1:58**
